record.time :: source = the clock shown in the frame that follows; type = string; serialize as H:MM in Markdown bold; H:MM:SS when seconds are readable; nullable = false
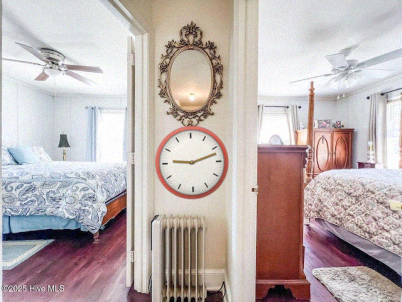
**9:12**
